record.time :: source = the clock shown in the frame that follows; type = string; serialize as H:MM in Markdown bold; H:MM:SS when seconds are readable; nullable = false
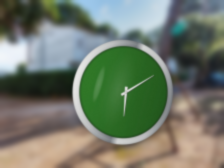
**6:10**
